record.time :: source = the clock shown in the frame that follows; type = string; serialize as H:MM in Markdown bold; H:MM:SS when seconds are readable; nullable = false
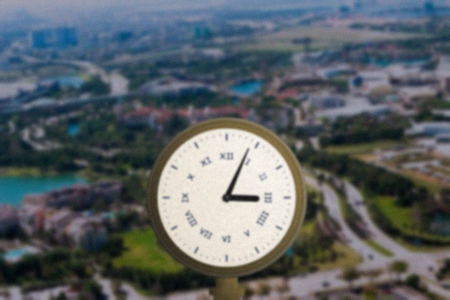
**3:04**
